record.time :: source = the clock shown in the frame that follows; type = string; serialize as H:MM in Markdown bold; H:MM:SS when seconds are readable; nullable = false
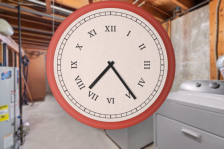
**7:24**
